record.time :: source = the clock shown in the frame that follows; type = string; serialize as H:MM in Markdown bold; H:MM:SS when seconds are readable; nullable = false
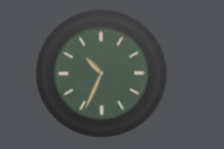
**10:34**
